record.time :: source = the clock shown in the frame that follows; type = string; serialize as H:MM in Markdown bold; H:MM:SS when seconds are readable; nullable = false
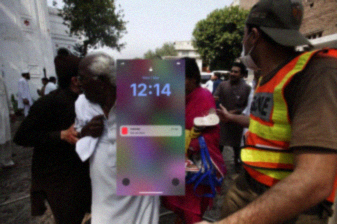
**12:14**
